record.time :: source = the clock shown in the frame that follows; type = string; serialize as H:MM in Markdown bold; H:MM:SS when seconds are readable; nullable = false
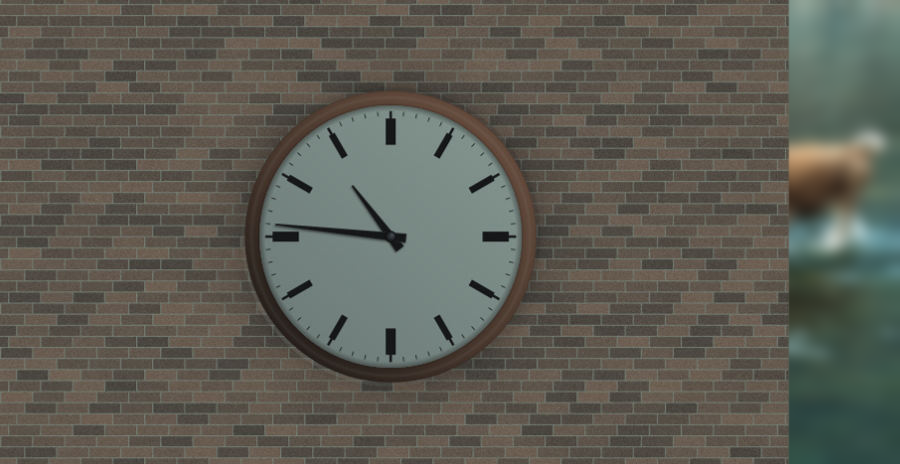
**10:46**
